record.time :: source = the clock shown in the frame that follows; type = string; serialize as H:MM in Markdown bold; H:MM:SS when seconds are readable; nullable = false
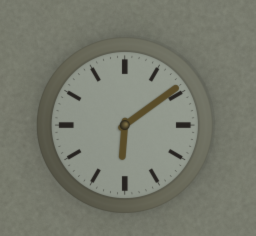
**6:09**
